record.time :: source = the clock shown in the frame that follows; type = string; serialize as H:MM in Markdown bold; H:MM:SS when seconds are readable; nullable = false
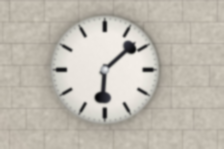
**6:08**
